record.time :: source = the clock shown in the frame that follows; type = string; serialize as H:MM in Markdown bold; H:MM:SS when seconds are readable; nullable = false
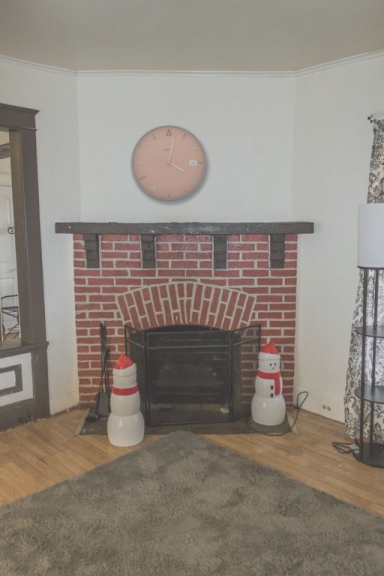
**4:02**
